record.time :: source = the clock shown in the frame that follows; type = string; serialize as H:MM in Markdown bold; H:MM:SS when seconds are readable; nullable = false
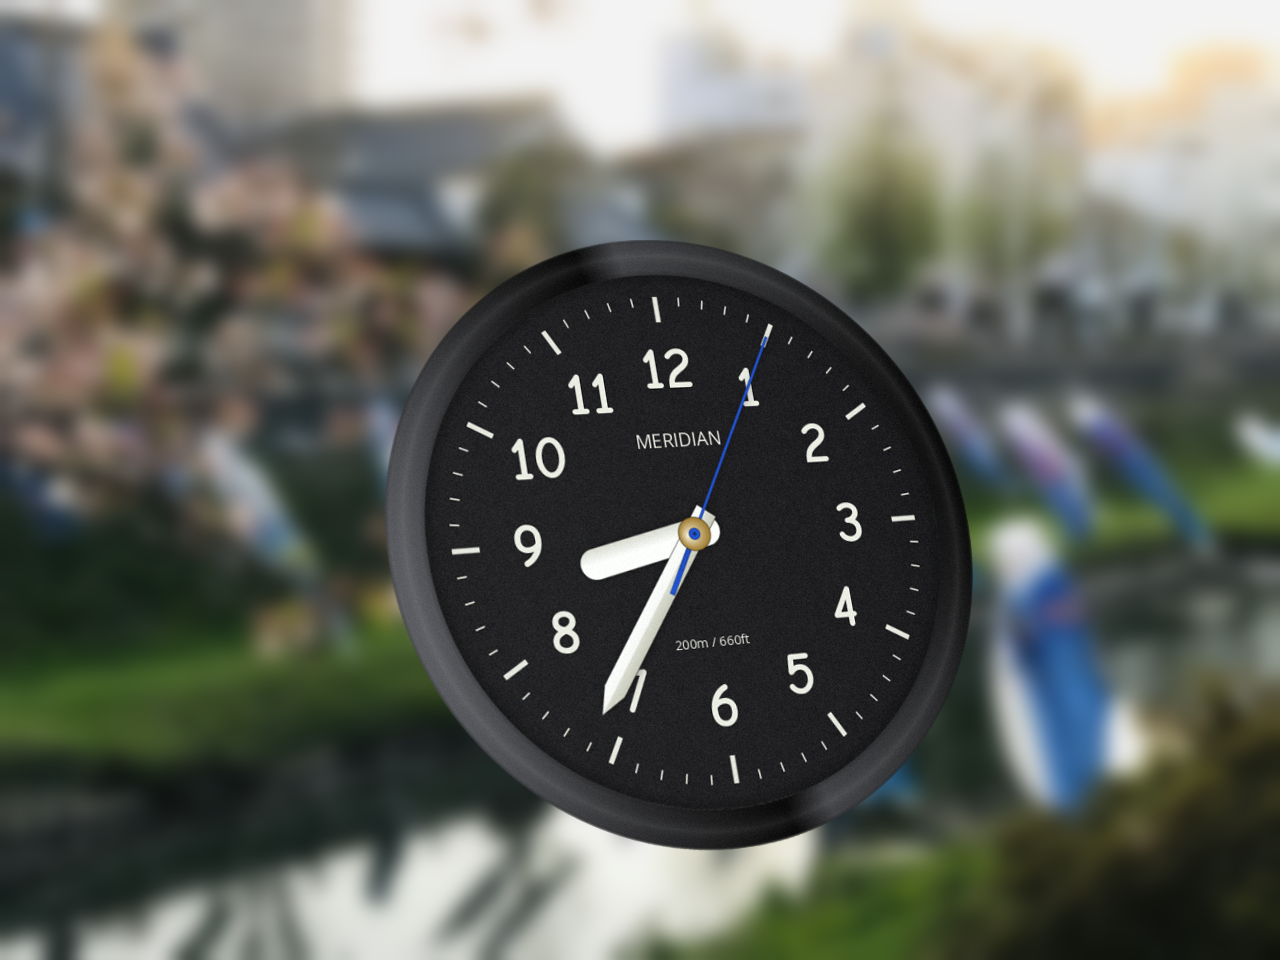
**8:36:05**
